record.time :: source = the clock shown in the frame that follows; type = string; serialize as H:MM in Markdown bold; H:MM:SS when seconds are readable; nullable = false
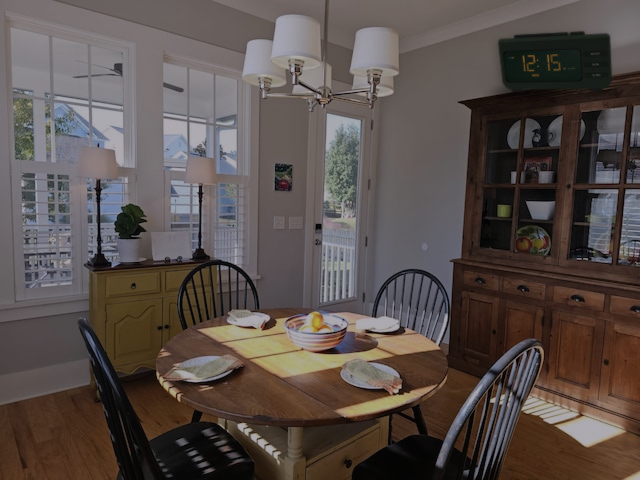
**12:15**
